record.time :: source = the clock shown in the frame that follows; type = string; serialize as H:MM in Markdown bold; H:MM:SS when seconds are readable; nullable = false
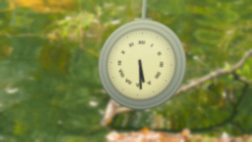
**5:29**
